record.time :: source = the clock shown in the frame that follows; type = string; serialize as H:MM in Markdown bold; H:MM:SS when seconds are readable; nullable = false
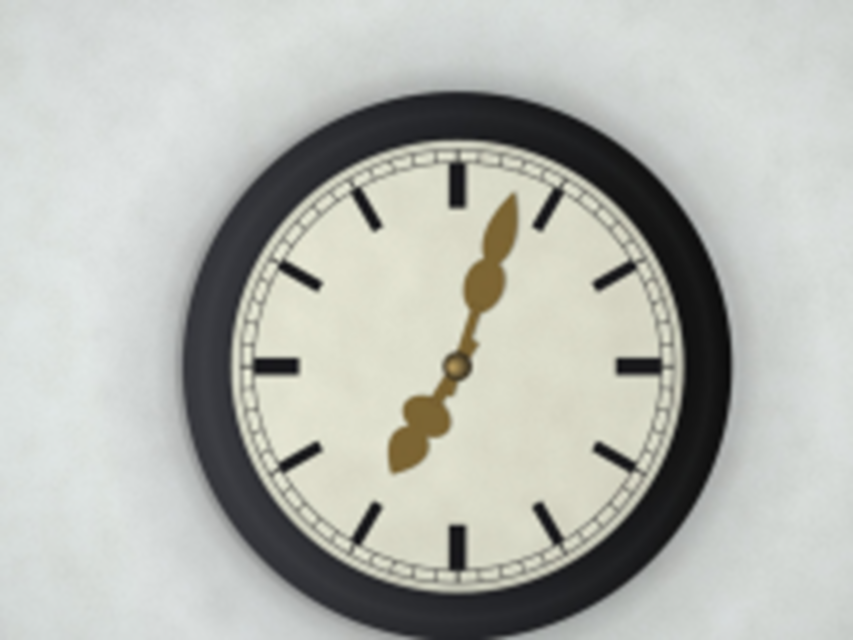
**7:03**
